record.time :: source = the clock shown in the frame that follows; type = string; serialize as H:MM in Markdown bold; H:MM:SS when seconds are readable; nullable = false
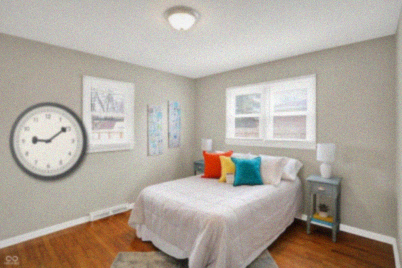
**9:09**
